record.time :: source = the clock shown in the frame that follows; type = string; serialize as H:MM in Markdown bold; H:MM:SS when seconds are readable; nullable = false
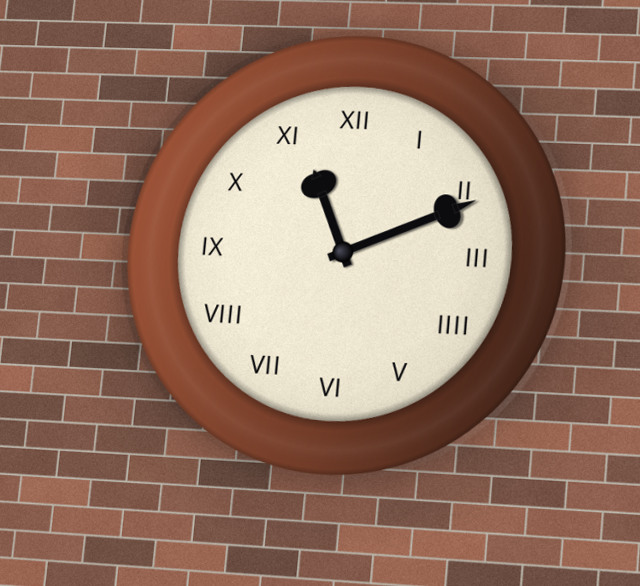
**11:11**
